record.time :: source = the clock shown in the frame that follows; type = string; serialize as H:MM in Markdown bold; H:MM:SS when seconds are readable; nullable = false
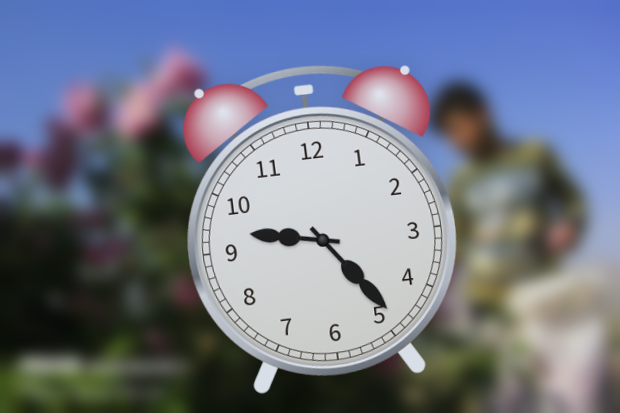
**9:24**
